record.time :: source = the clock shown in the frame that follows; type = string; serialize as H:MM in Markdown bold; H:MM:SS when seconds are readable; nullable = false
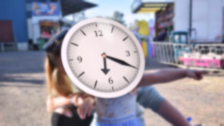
**6:20**
